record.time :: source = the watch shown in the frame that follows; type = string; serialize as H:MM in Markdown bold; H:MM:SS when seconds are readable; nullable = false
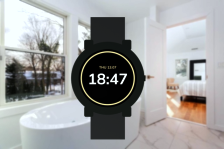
**18:47**
